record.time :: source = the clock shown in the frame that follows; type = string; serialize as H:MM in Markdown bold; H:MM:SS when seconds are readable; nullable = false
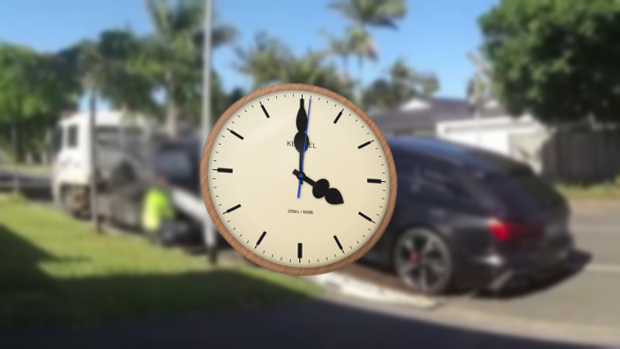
**4:00:01**
